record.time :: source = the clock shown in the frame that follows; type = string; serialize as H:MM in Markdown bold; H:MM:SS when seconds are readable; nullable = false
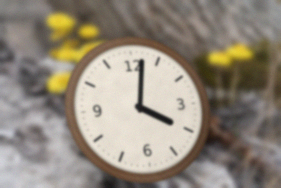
**4:02**
